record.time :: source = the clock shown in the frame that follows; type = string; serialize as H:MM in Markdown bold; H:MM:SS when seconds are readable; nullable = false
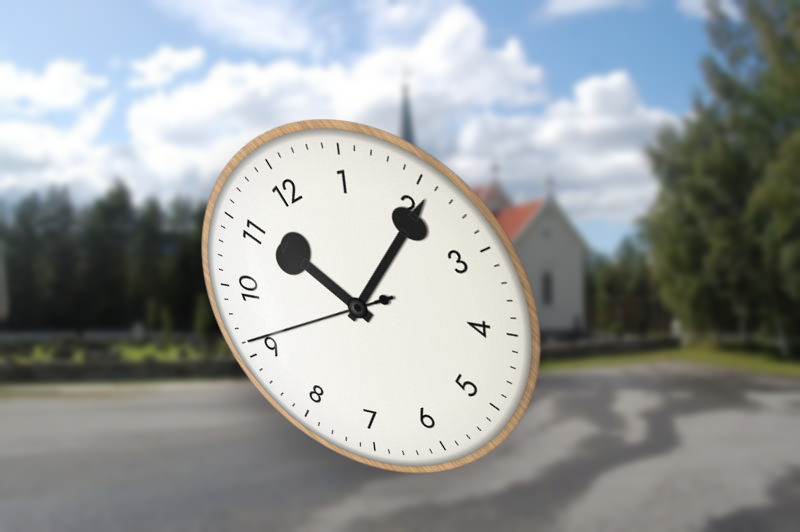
**11:10:46**
